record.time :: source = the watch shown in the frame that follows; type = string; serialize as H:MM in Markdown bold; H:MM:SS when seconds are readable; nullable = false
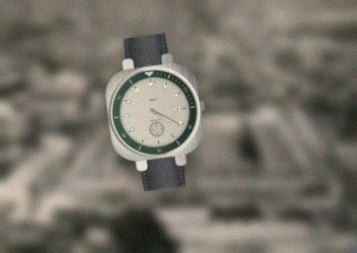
**4:21**
